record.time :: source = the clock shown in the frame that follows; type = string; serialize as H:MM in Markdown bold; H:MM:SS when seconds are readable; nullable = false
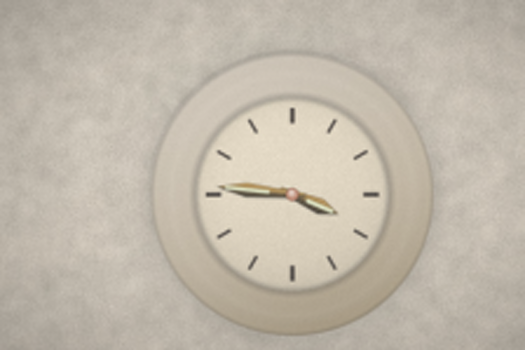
**3:46**
